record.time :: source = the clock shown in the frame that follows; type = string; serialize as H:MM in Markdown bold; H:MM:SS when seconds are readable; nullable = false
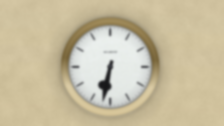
**6:32**
